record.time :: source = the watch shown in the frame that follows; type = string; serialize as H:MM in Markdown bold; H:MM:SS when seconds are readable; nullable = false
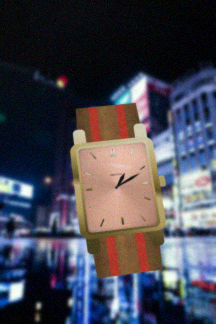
**1:11**
